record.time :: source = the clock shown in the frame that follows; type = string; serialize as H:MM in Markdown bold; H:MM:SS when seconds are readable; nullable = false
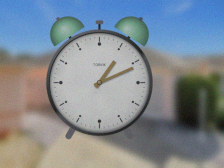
**1:11**
